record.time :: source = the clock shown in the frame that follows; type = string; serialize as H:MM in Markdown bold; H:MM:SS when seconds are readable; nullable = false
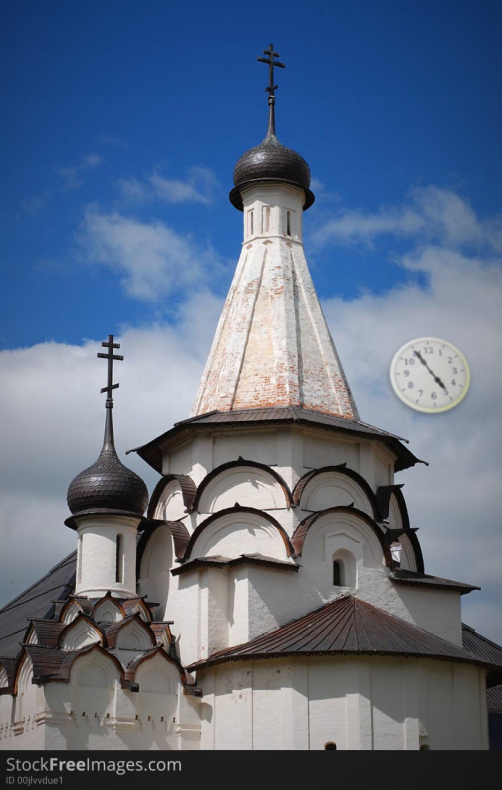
**4:55**
